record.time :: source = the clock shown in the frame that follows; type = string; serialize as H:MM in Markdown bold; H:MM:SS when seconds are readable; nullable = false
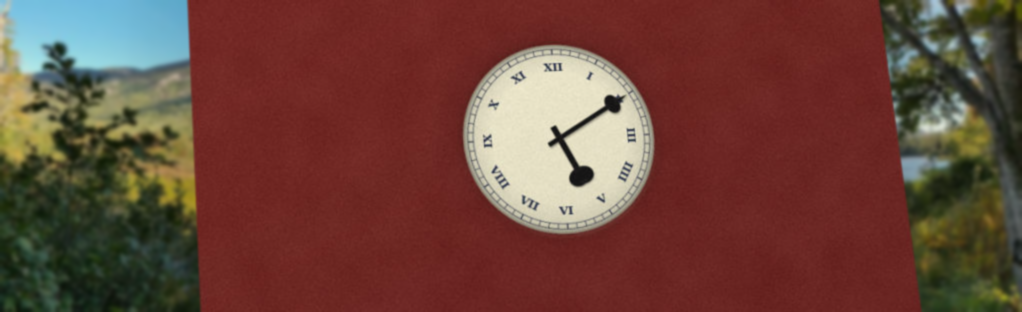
**5:10**
